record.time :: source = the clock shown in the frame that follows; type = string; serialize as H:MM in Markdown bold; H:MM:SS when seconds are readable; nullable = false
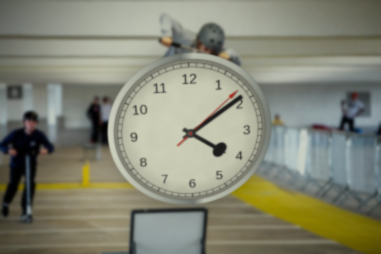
**4:09:08**
